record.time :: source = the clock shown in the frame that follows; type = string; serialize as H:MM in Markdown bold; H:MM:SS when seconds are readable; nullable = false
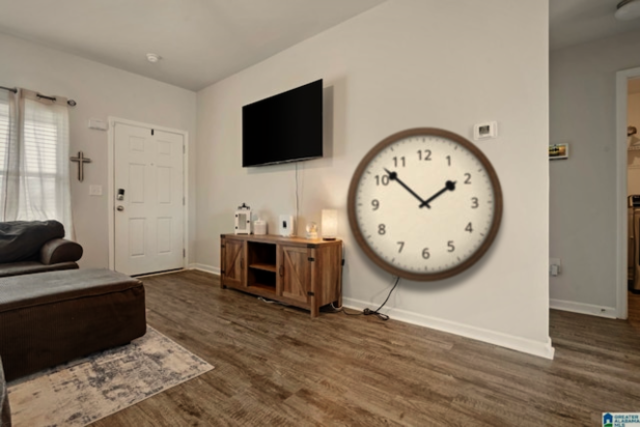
**1:52**
